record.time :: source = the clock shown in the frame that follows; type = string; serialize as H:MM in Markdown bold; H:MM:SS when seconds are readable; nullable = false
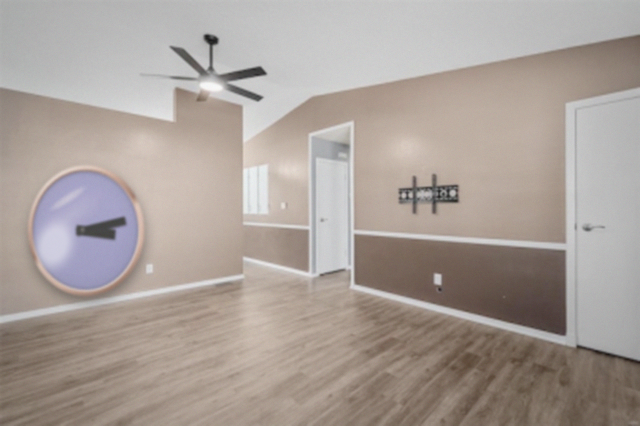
**3:13**
